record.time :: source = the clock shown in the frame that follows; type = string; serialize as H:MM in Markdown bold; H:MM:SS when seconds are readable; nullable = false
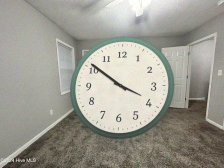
**3:51**
